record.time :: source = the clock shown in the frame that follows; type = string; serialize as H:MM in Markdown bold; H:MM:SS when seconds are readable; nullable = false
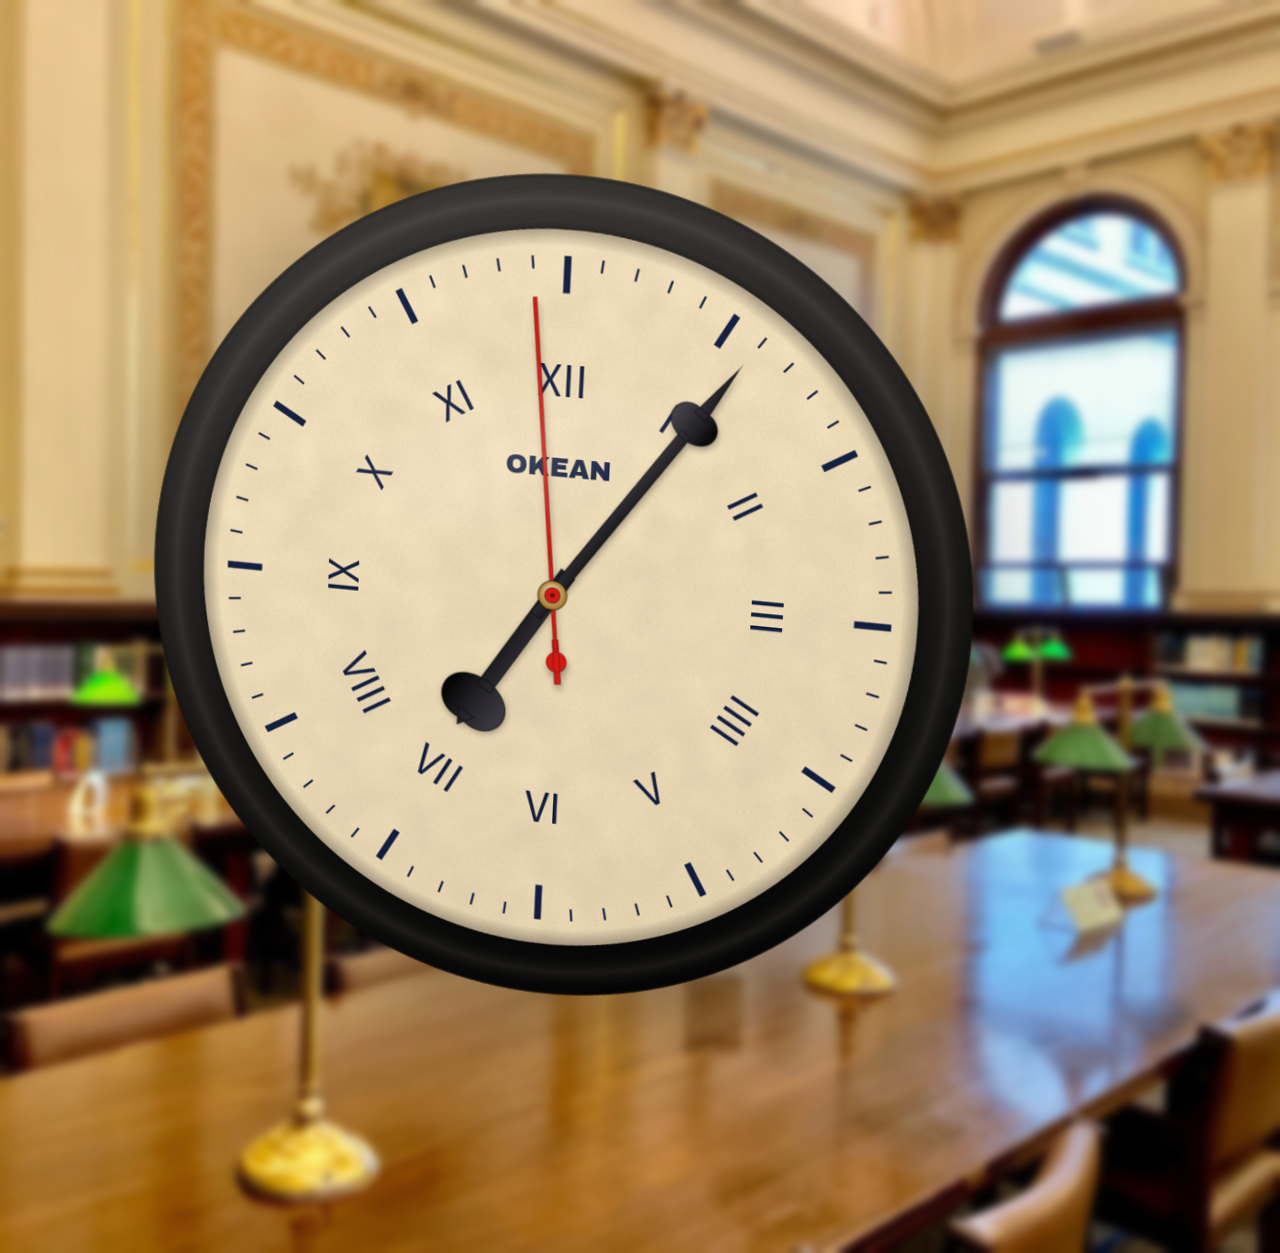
**7:05:59**
